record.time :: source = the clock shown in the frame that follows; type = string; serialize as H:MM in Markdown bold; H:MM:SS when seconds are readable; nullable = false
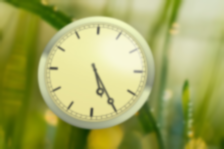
**5:25**
